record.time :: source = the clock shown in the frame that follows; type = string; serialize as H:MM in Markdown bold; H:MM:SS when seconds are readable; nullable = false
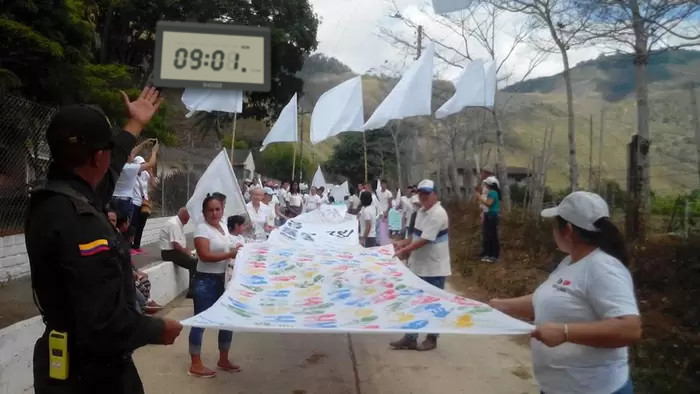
**9:01**
